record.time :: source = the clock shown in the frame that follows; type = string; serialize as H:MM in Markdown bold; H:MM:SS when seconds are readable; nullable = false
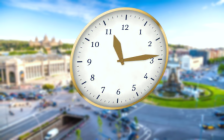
**11:14**
